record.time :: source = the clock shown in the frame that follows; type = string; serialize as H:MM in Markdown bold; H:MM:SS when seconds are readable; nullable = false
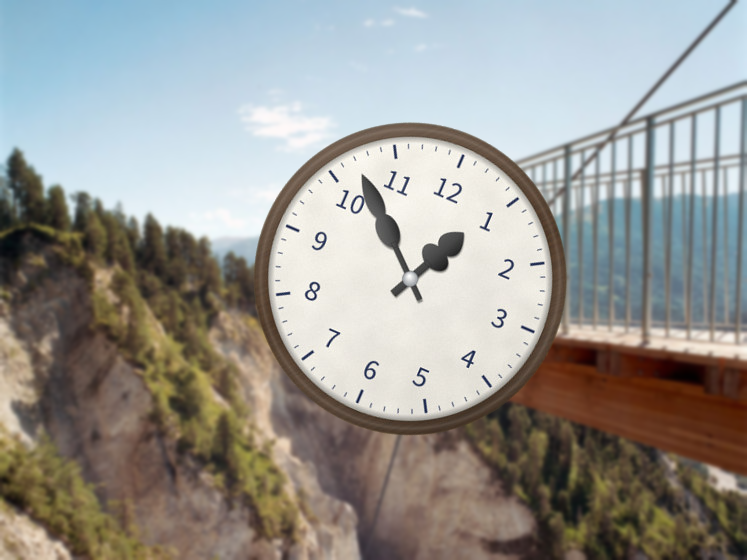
**12:52**
